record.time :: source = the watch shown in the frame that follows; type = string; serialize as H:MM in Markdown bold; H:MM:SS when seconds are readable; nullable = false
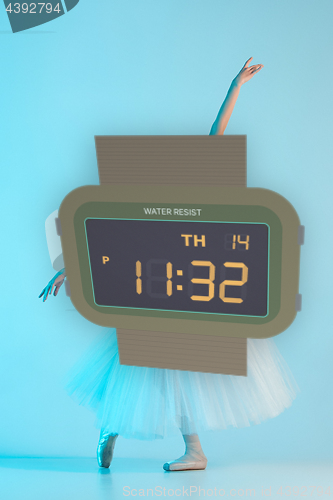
**11:32**
